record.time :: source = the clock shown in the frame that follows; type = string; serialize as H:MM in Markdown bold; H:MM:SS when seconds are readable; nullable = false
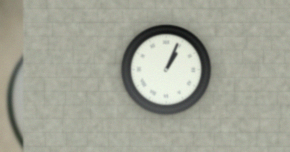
**1:04**
